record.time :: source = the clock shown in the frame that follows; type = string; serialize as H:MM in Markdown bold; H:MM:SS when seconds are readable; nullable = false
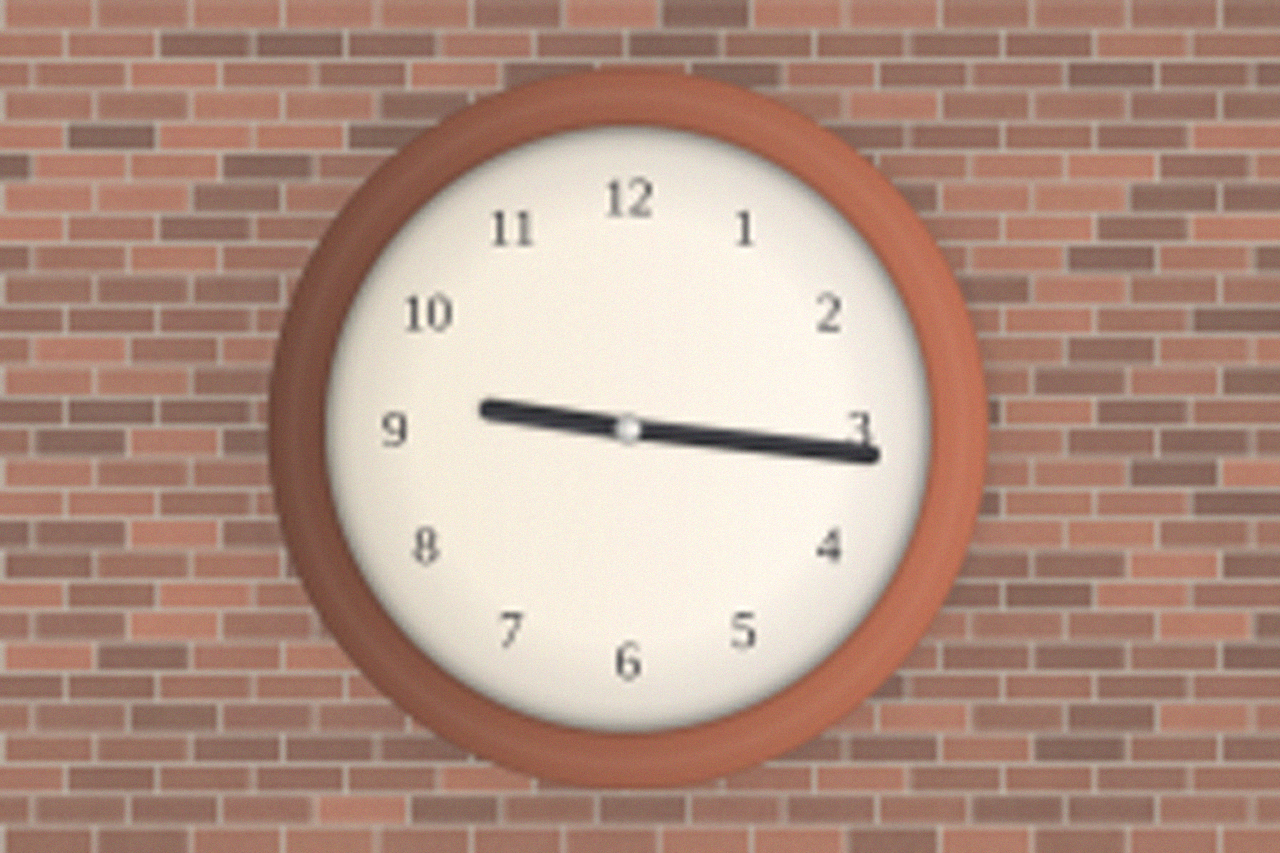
**9:16**
